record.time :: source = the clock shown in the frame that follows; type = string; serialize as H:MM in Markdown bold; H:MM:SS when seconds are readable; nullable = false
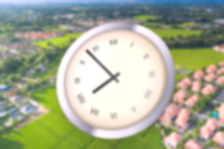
**7:53**
